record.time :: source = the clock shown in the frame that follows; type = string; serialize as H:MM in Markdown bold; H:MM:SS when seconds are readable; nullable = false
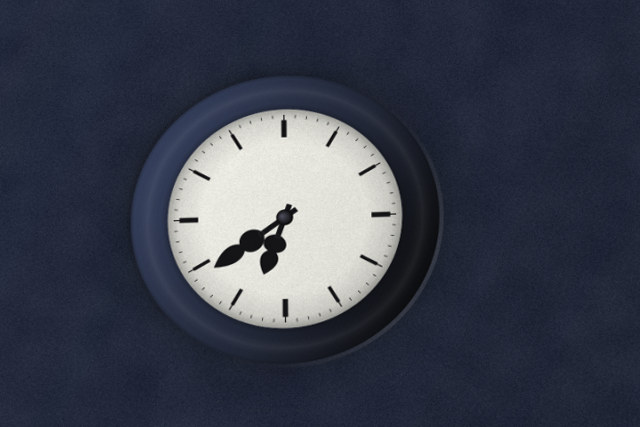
**6:39**
